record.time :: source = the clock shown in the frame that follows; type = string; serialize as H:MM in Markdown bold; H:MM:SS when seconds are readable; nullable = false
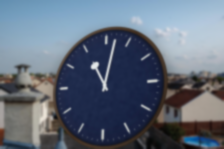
**11:02**
